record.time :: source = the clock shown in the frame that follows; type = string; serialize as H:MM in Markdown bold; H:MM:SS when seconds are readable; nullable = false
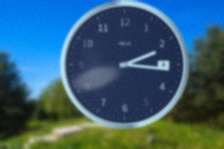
**2:16**
